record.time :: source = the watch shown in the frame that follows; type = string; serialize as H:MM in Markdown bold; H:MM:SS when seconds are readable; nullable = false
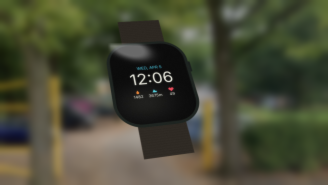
**12:06**
